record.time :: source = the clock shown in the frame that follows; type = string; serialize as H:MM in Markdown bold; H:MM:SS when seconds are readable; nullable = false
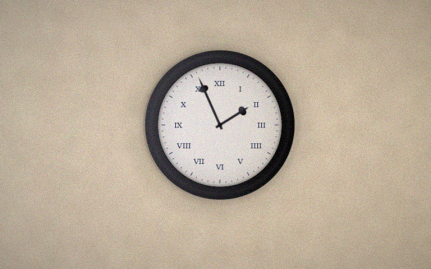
**1:56**
